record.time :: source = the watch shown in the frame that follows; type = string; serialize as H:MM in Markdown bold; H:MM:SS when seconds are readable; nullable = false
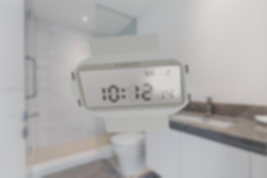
**10:12:14**
